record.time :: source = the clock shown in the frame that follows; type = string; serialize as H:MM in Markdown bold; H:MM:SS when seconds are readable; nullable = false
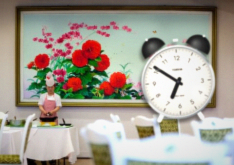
**6:51**
